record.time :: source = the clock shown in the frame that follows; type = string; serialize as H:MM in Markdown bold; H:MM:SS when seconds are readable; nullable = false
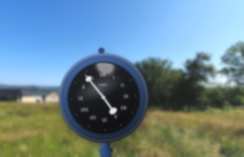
**4:54**
